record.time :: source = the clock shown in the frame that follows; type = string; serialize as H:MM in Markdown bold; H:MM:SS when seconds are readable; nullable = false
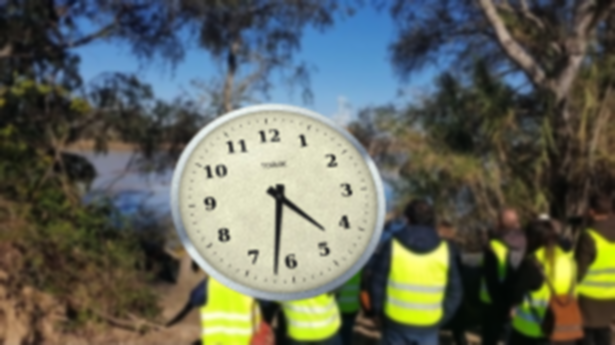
**4:32**
